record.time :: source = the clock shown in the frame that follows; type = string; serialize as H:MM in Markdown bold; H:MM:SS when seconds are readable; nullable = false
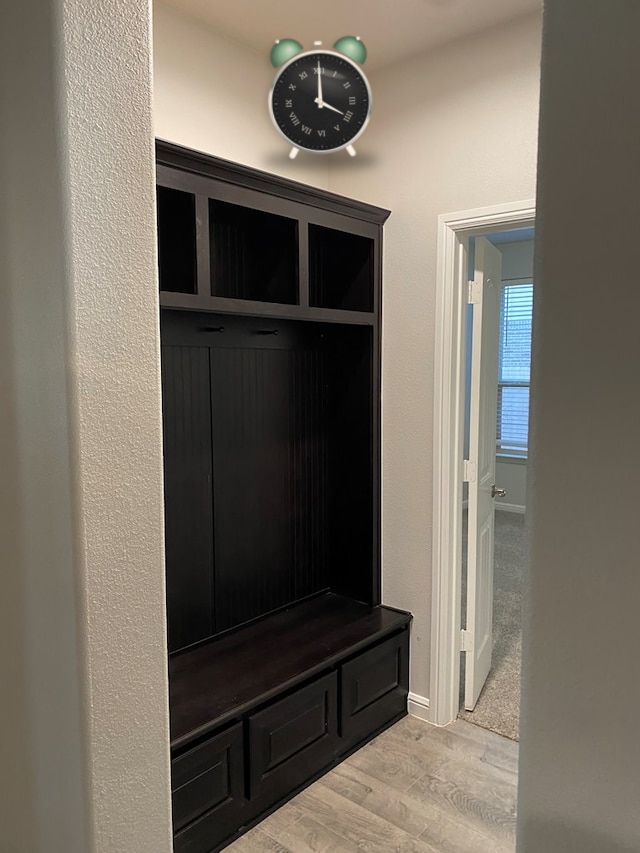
**4:00**
